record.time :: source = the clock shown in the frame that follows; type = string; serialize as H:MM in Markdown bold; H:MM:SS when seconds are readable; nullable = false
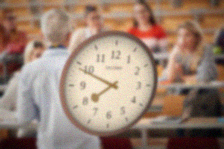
**7:49**
